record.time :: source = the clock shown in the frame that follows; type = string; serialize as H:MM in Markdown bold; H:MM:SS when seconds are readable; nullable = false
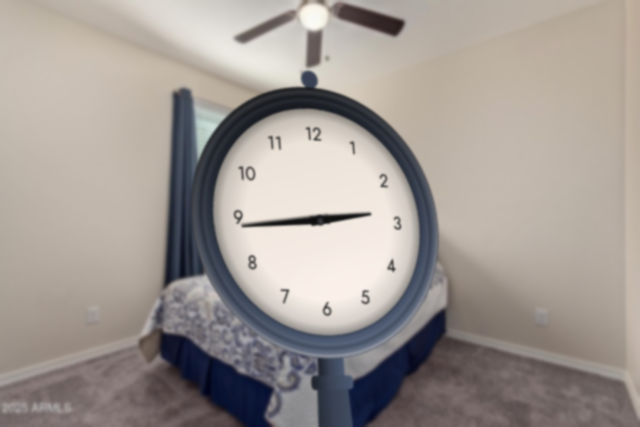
**2:44**
